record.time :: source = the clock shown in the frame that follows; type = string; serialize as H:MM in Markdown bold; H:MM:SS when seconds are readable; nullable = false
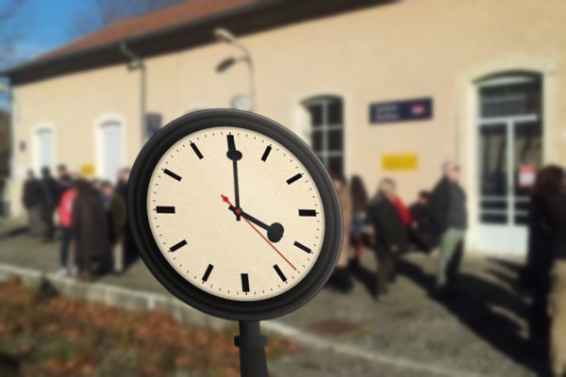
**4:00:23**
